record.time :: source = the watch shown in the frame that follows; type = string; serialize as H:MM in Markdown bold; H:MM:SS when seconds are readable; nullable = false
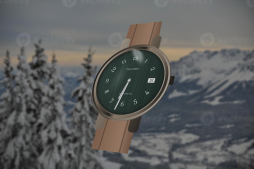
**6:32**
